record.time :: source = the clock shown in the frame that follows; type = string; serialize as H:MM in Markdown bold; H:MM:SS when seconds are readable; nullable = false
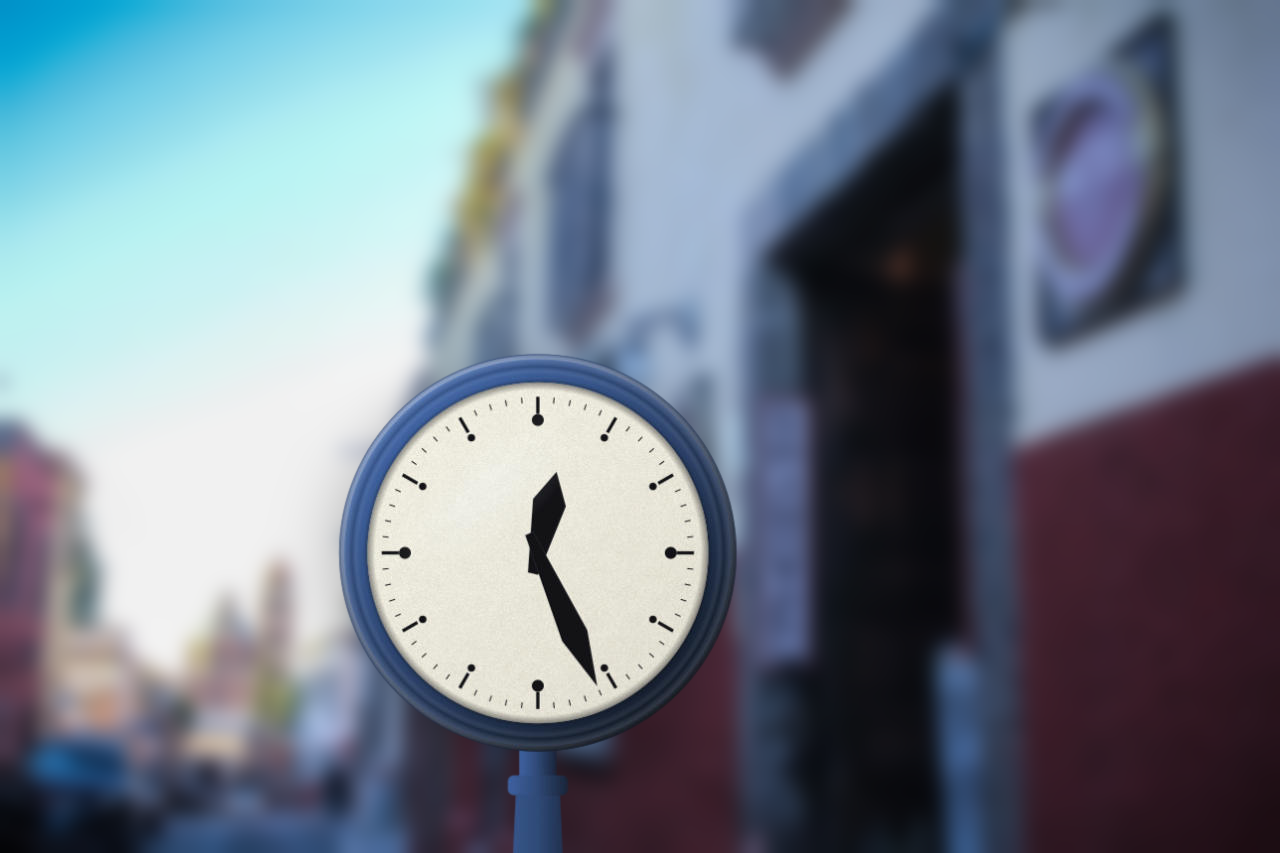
**12:26**
